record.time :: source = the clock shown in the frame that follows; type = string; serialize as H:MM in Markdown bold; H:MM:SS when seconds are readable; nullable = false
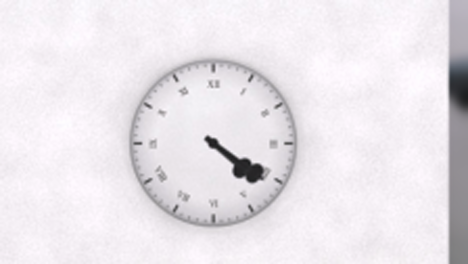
**4:21**
